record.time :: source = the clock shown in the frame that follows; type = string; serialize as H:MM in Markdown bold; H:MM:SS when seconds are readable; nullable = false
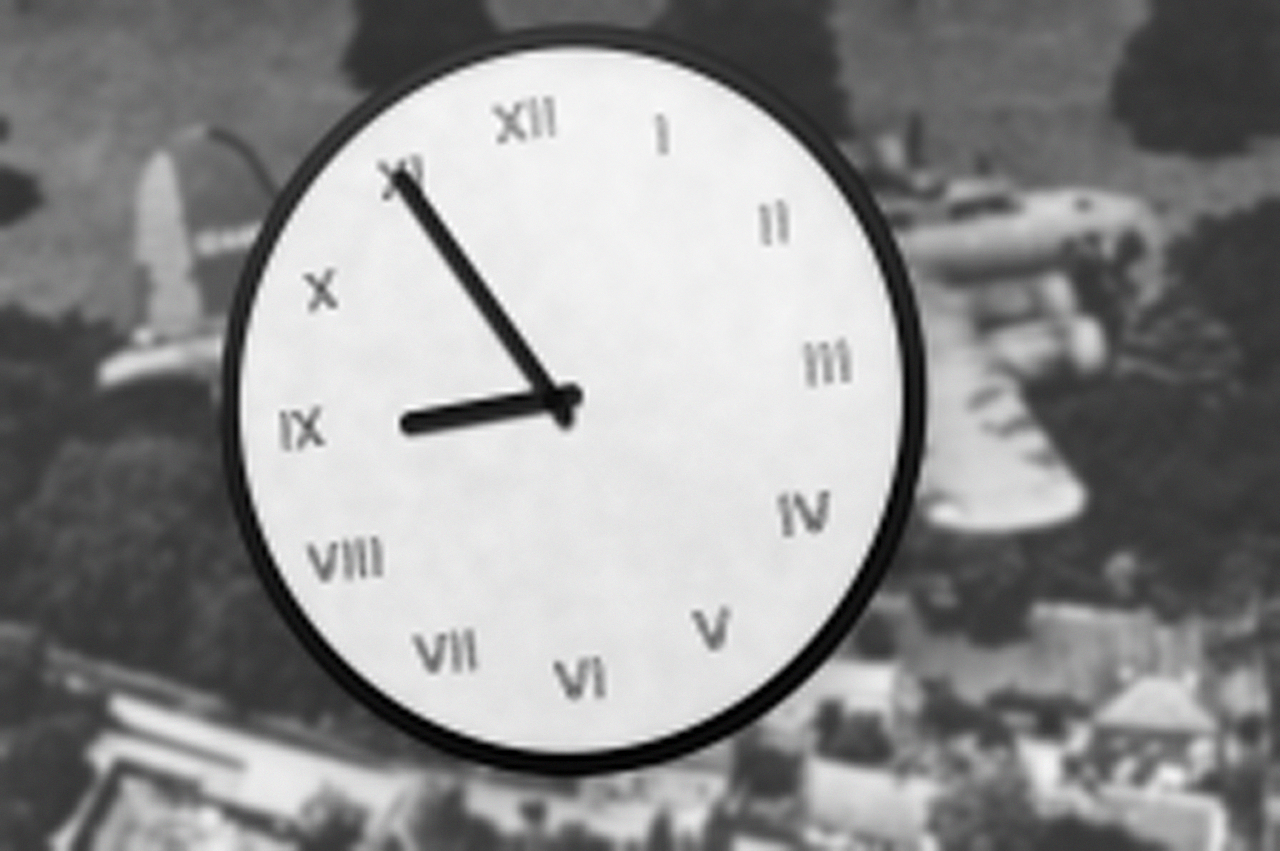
**8:55**
